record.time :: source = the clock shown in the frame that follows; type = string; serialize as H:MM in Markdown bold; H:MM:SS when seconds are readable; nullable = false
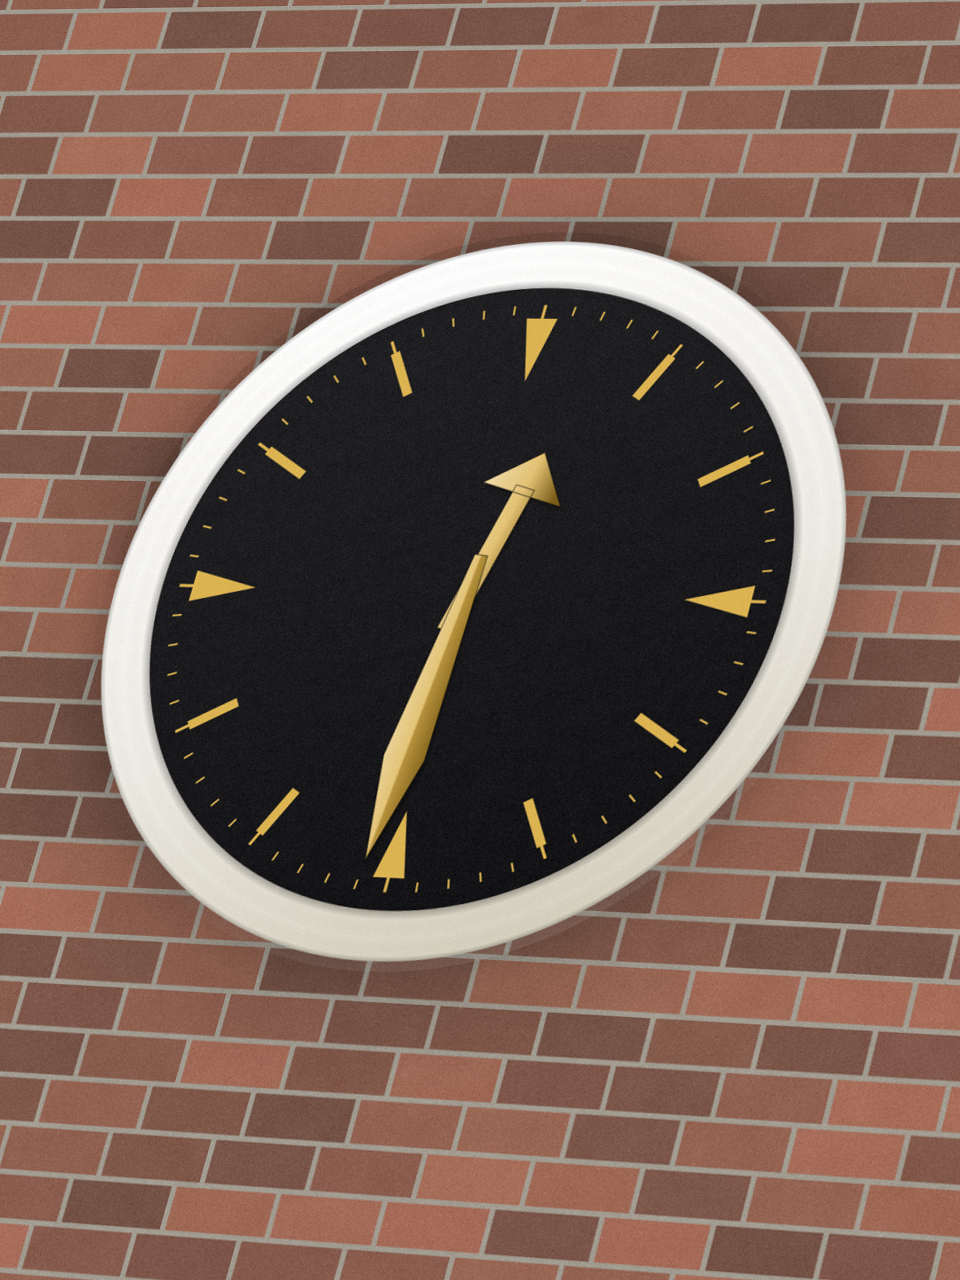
**12:31**
